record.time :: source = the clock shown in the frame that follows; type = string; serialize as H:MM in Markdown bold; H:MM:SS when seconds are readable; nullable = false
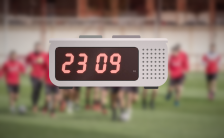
**23:09**
